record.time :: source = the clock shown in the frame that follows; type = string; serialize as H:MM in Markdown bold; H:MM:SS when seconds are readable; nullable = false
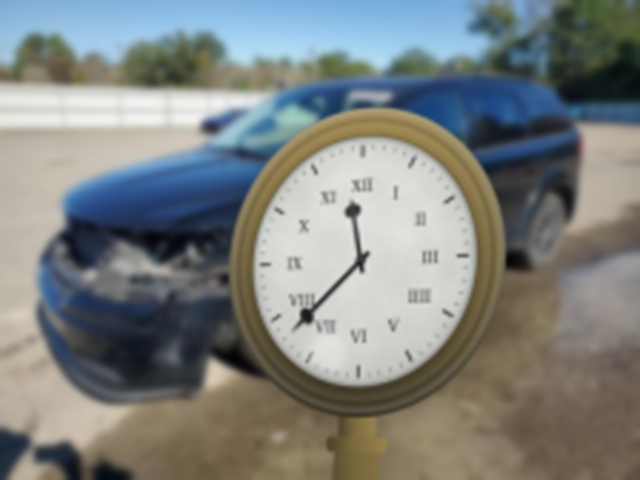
**11:38**
